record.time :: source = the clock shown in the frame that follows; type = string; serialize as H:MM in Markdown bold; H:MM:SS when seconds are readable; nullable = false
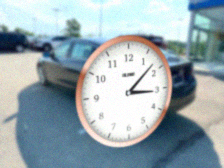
**3:08**
